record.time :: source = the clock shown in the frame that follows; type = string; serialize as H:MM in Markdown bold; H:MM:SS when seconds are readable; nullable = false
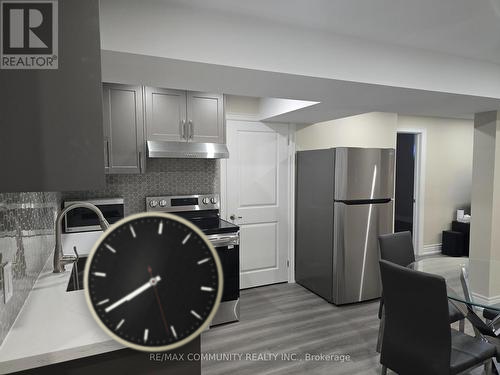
**7:38:26**
